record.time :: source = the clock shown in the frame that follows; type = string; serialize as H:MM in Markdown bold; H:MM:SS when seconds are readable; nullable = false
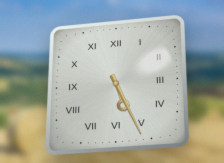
**5:26**
